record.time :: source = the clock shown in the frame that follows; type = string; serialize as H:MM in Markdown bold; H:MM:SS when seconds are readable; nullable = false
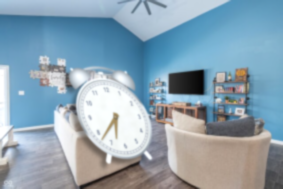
**6:38**
